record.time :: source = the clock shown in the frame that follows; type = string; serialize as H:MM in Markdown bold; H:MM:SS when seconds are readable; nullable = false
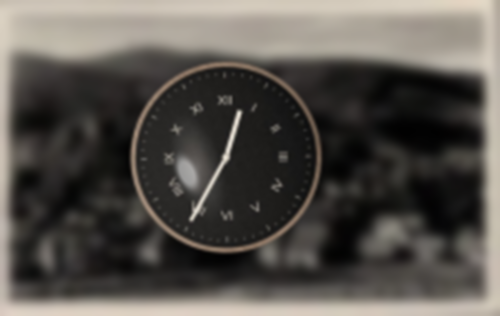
**12:35**
